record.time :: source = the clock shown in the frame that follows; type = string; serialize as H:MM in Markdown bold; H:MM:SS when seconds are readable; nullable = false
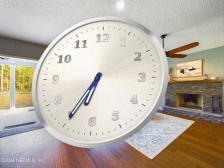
**6:35**
